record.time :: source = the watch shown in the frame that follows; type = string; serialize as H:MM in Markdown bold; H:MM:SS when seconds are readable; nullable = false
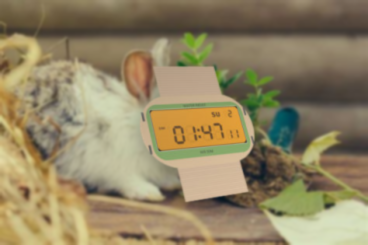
**1:47:11**
